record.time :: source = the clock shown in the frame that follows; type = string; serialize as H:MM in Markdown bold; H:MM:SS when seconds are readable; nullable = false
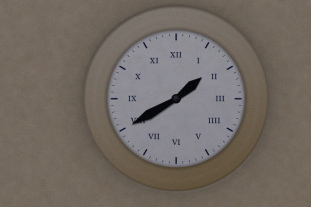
**1:40**
